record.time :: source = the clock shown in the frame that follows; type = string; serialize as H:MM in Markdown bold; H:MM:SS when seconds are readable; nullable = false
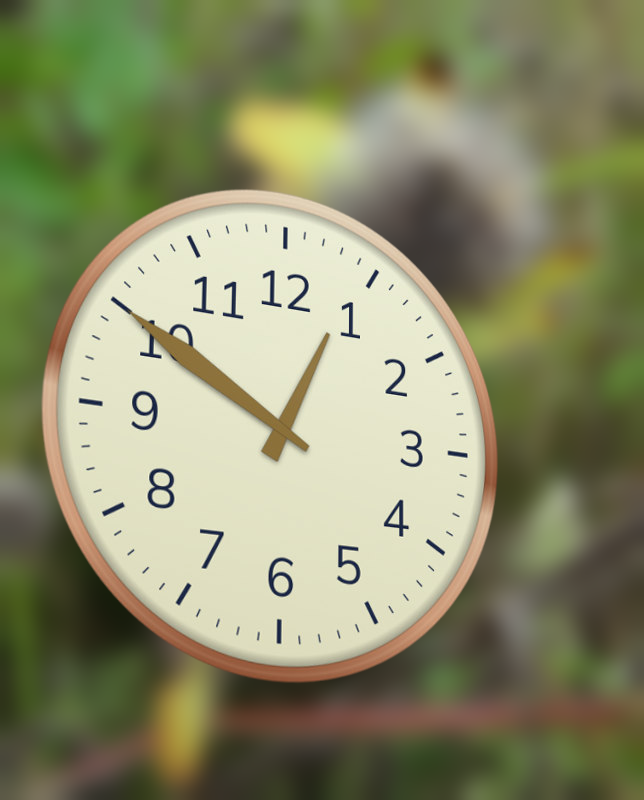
**12:50**
